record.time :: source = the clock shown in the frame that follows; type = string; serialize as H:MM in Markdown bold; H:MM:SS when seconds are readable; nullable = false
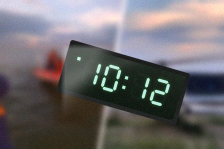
**10:12**
